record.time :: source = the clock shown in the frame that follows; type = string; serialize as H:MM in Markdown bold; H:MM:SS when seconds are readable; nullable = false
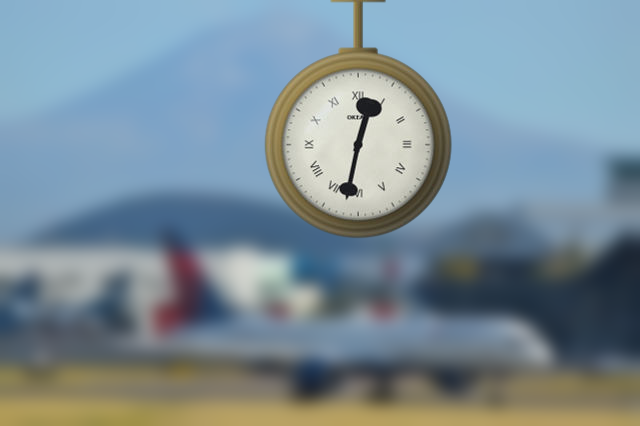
**12:32**
